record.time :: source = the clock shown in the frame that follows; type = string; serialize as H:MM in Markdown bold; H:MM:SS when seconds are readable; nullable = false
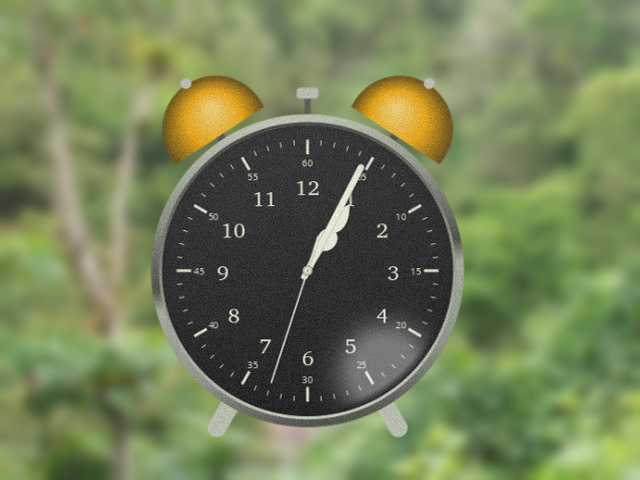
**1:04:33**
